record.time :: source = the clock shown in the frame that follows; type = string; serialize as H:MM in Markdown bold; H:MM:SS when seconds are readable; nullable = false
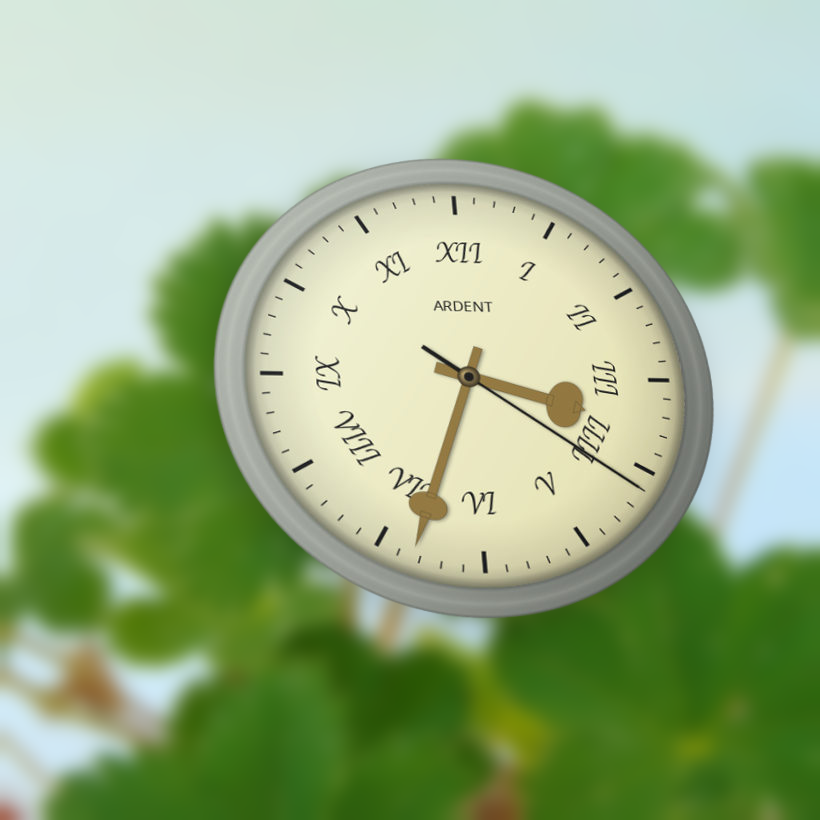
**3:33:21**
